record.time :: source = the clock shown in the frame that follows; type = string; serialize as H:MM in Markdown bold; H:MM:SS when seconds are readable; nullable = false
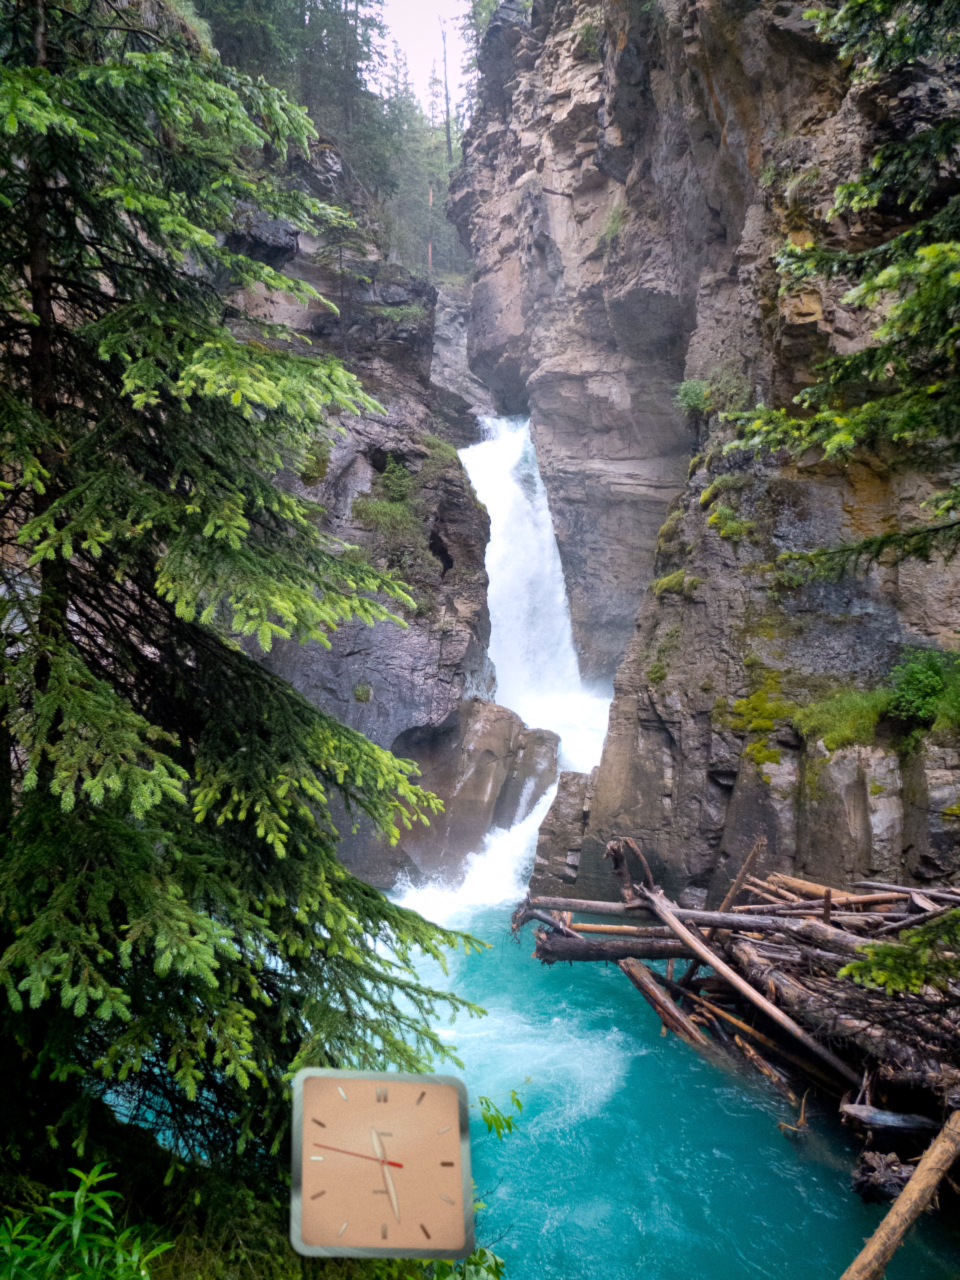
**11:27:47**
